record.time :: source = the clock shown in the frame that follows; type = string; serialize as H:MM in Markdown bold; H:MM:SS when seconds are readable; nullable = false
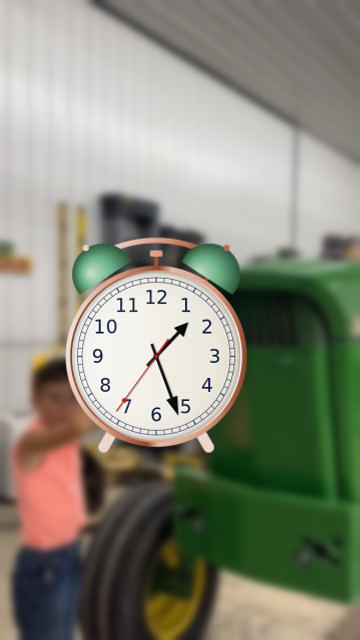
**1:26:36**
